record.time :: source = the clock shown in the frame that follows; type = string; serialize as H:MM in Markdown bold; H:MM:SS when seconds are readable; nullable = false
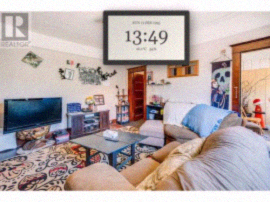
**13:49**
